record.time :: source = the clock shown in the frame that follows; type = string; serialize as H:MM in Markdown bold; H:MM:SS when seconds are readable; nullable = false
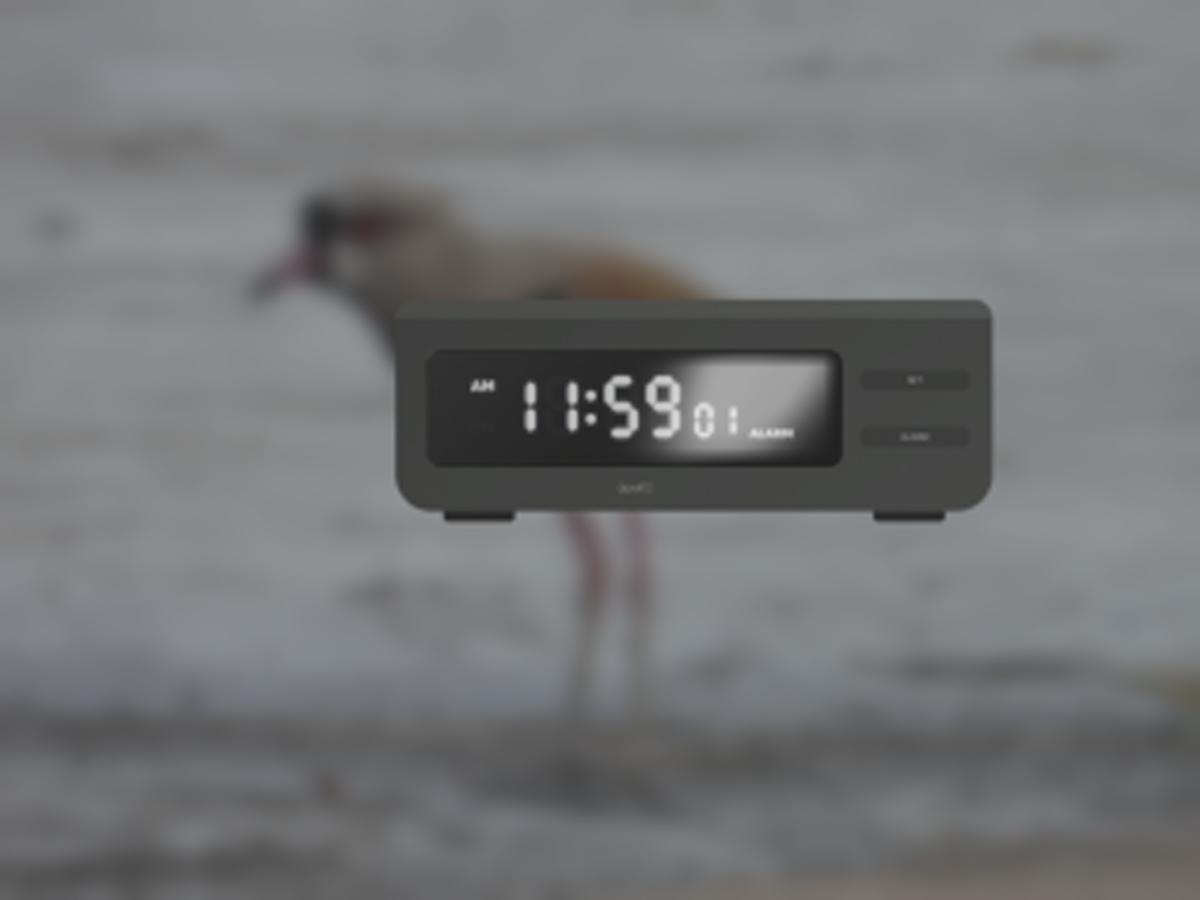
**11:59:01**
